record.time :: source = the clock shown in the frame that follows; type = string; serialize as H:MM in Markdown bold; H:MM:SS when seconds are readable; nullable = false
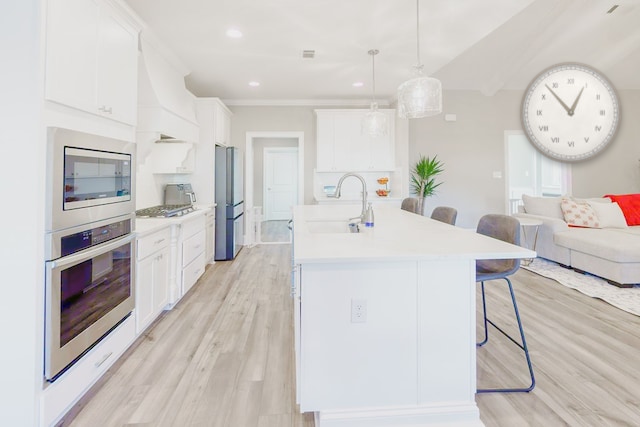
**12:53**
